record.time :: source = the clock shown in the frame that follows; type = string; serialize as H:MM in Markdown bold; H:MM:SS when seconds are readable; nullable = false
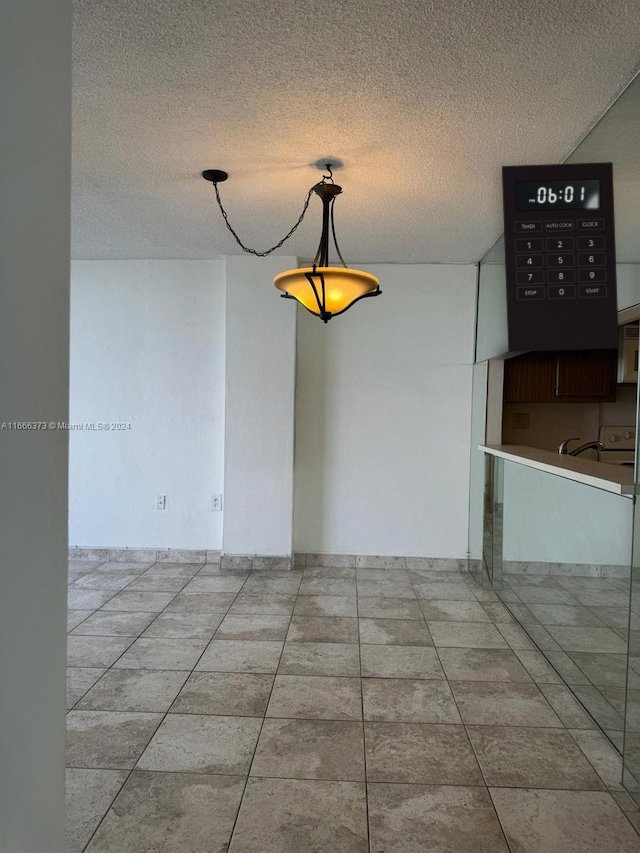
**6:01**
